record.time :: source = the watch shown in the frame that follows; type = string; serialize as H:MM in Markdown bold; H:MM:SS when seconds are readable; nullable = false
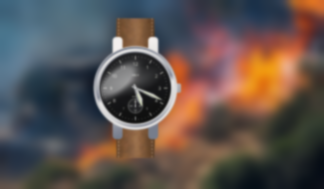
**5:19**
